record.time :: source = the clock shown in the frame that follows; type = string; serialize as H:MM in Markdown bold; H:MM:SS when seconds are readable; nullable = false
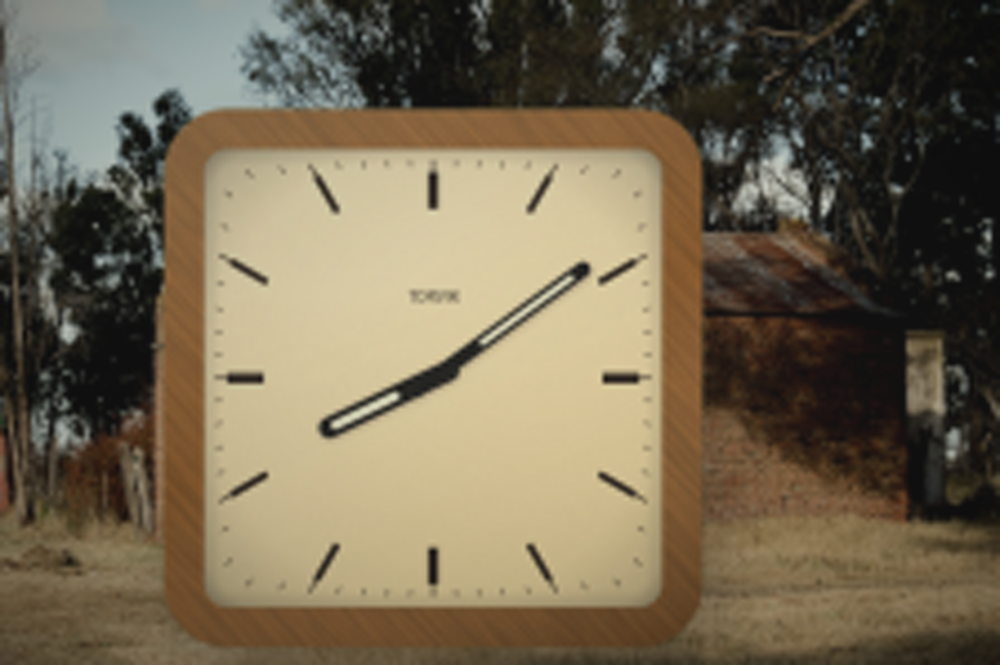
**8:09**
